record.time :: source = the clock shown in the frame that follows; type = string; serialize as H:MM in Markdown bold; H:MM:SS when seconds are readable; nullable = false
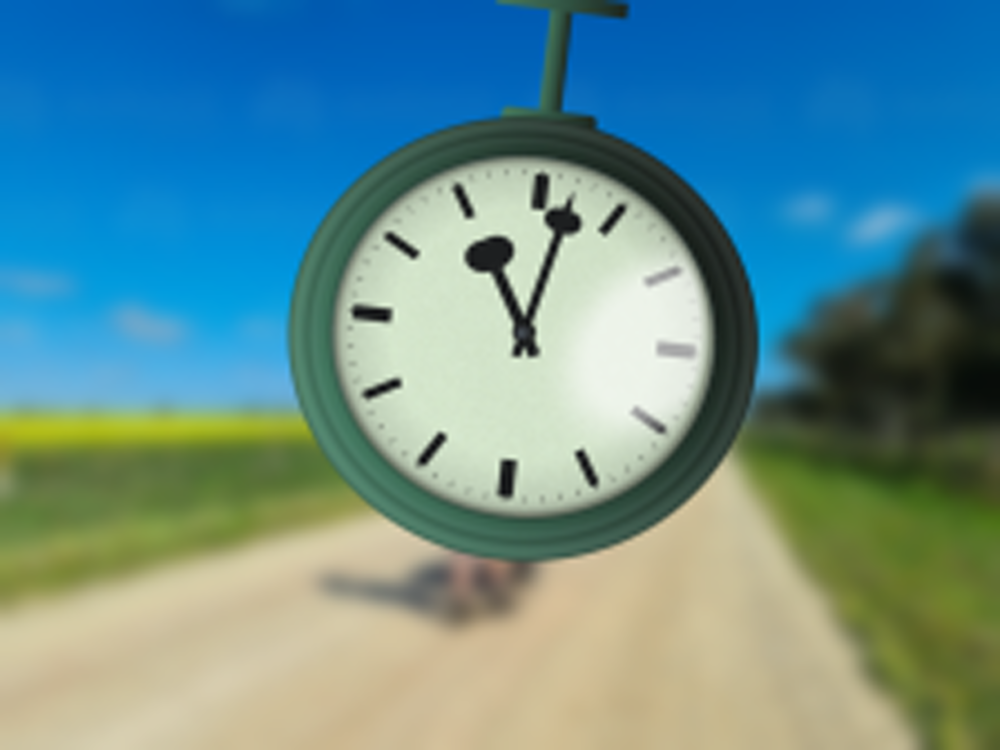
**11:02**
